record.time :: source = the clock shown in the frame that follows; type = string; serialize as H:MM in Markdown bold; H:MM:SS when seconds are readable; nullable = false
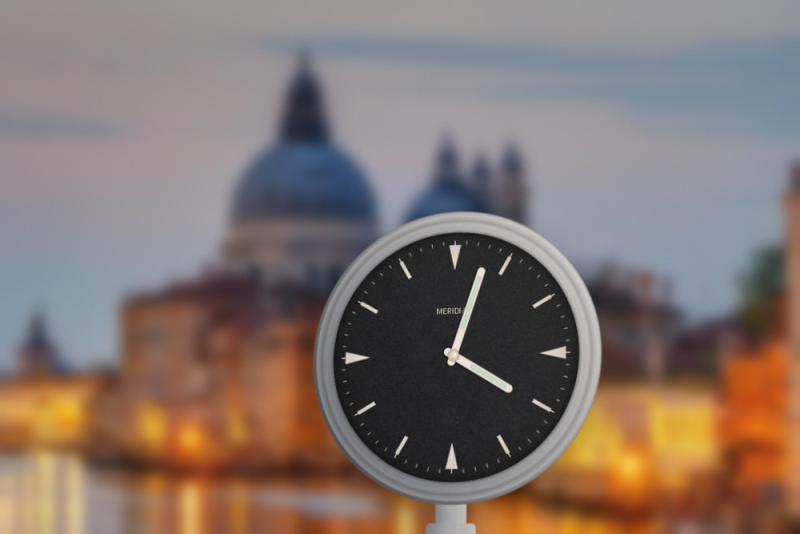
**4:03**
